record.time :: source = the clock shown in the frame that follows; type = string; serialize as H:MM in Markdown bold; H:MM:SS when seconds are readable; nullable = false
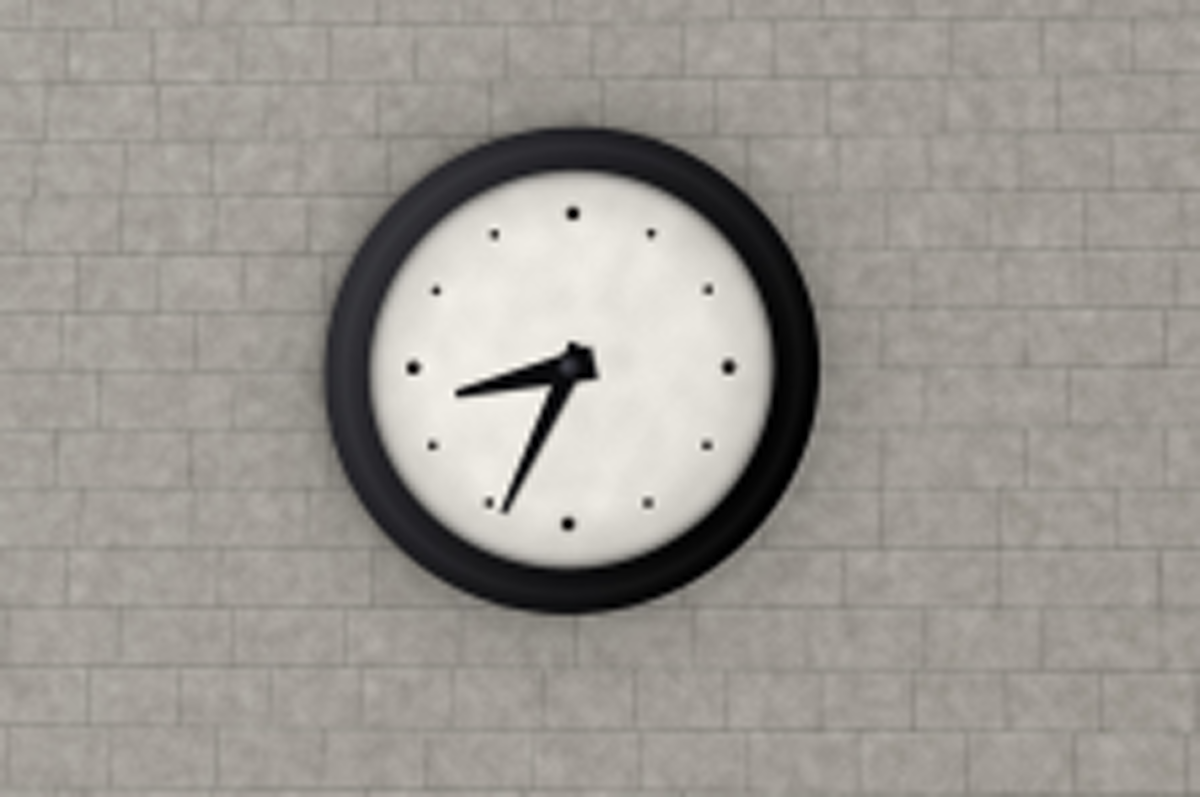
**8:34**
